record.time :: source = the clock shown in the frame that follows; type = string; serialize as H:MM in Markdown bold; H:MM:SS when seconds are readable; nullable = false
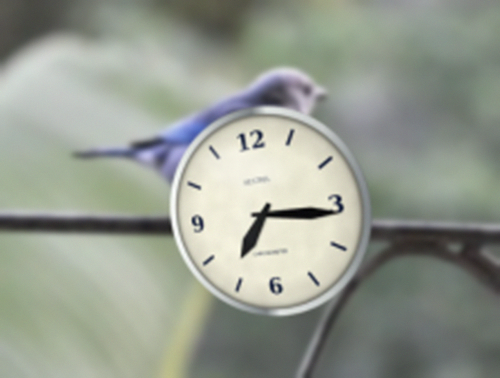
**7:16**
